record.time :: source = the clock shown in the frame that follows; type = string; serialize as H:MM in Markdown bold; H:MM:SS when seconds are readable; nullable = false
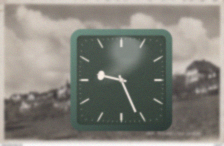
**9:26**
